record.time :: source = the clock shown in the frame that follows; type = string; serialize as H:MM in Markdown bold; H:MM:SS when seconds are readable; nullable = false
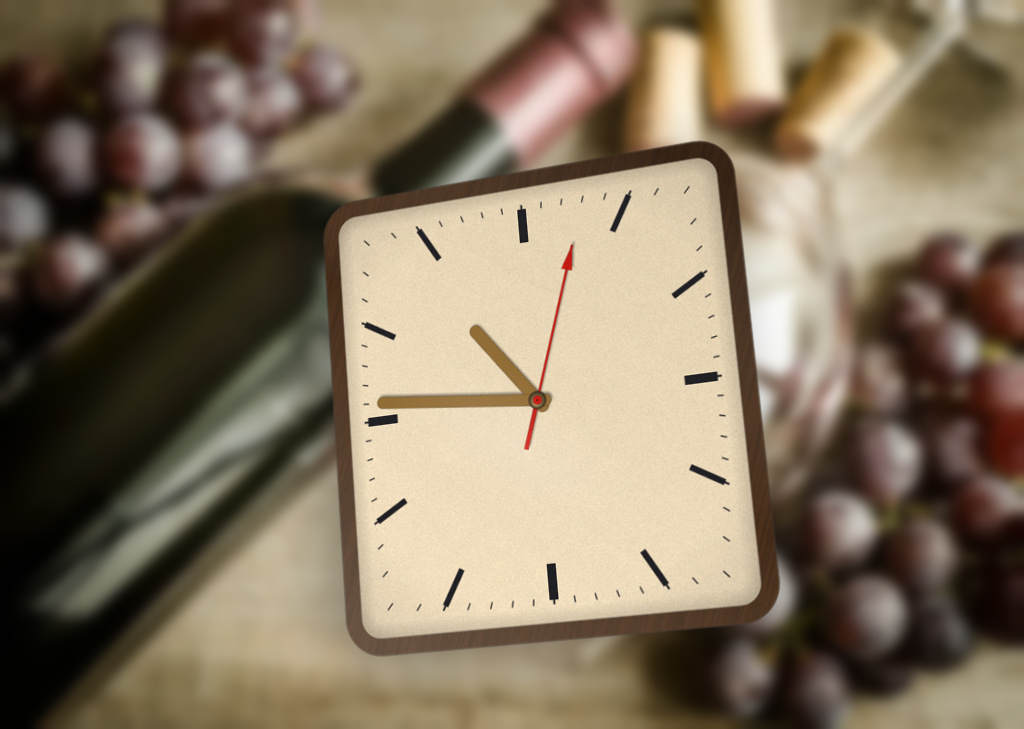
**10:46:03**
